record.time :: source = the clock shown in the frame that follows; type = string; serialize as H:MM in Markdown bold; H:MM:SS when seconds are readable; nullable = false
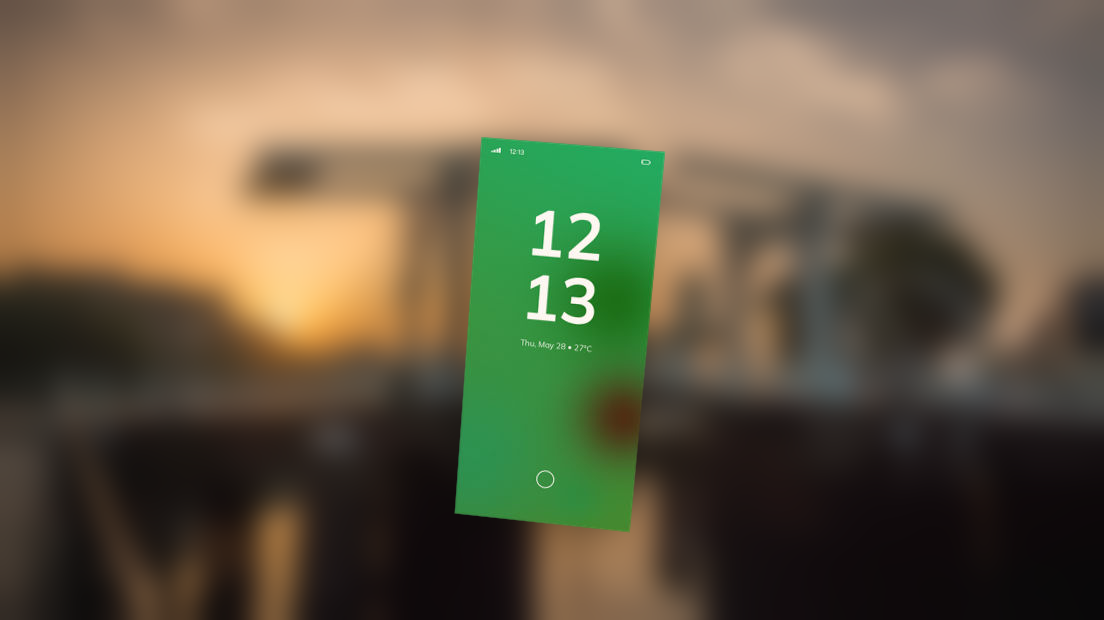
**12:13**
